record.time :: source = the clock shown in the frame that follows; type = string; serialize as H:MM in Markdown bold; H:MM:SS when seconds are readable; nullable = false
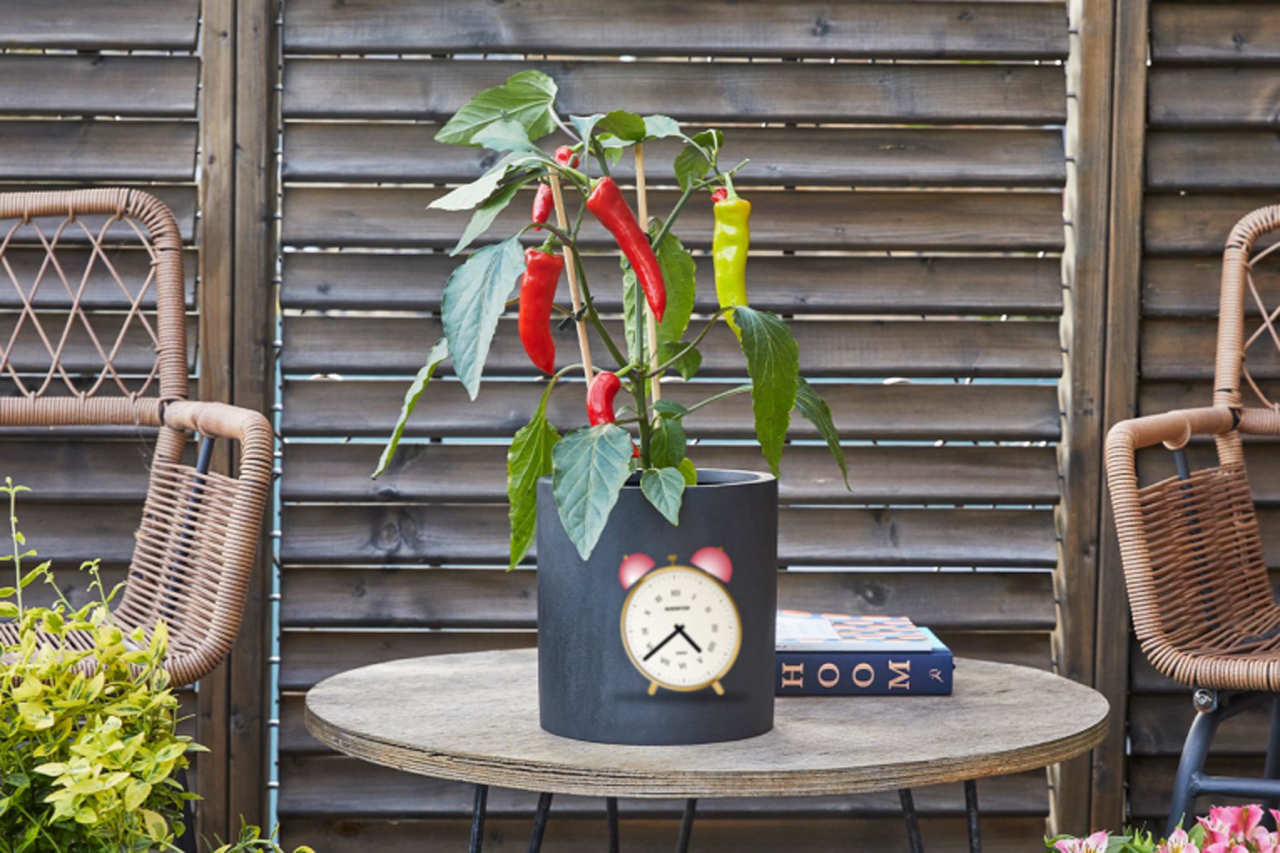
**4:39**
